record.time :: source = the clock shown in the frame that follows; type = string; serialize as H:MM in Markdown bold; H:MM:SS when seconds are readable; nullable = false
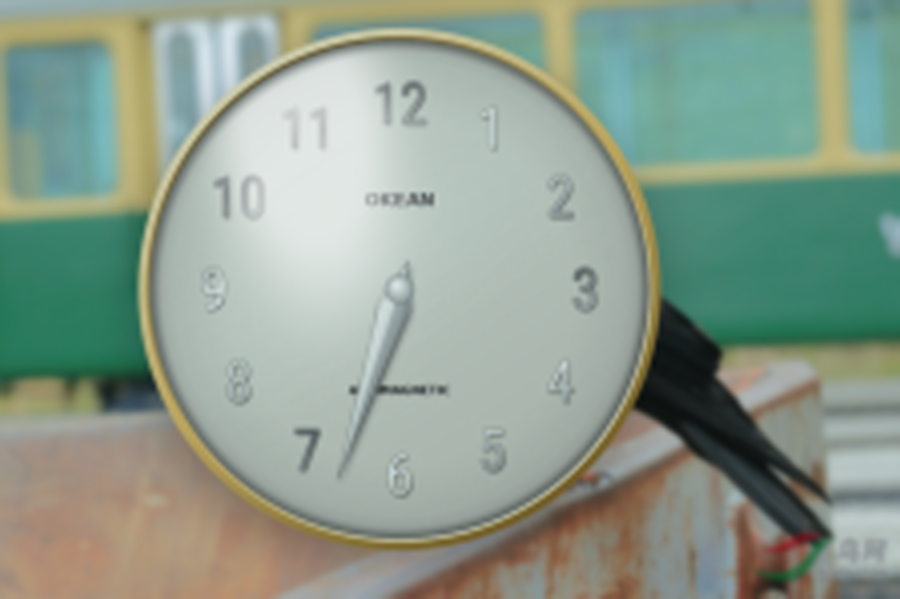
**6:33**
